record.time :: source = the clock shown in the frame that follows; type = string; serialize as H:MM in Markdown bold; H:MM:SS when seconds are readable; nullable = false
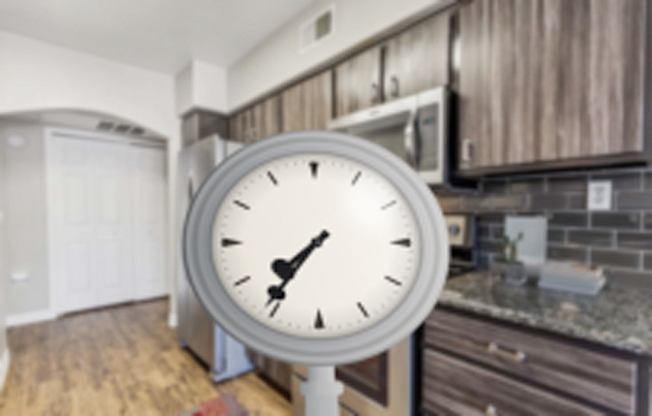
**7:36**
